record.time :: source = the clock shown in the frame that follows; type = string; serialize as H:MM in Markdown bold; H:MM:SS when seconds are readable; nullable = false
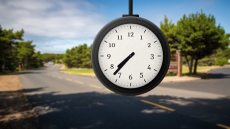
**7:37**
